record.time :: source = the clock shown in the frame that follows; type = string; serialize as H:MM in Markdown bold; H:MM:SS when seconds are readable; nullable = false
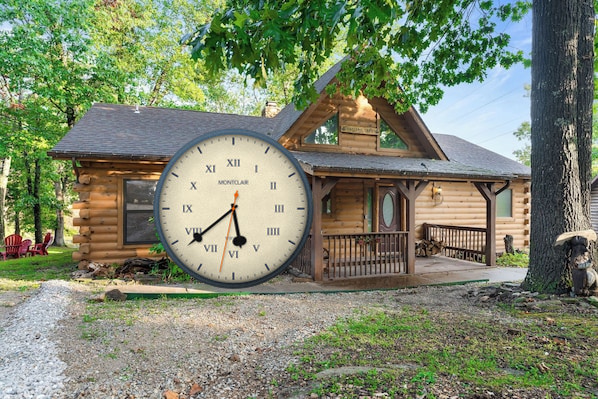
**5:38:32**
